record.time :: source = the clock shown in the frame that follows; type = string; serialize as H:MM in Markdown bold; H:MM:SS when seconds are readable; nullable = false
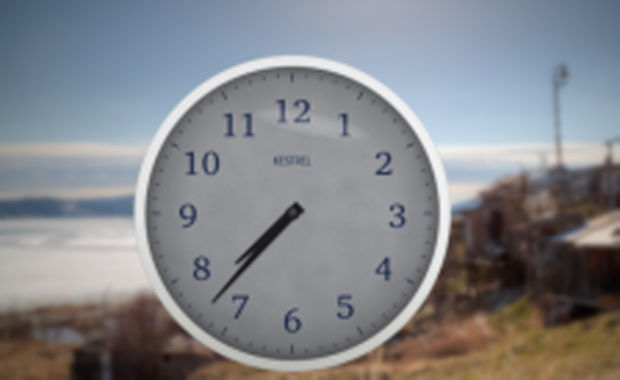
**7:37**
